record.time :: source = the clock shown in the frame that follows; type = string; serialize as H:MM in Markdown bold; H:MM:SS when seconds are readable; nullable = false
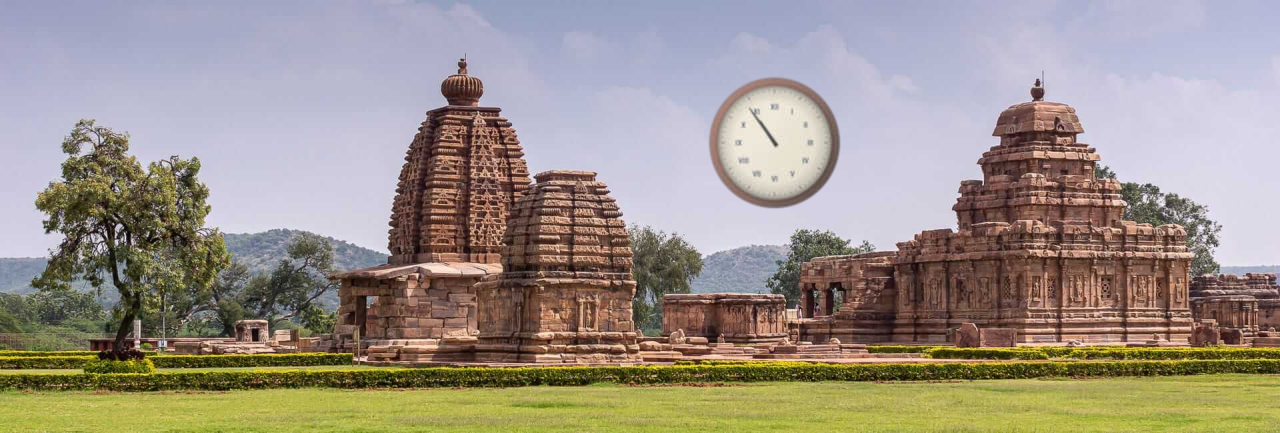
**10:54**
